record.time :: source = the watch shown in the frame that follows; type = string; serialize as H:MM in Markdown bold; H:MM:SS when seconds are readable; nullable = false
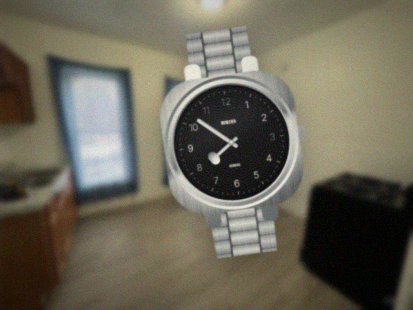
**7:52**
